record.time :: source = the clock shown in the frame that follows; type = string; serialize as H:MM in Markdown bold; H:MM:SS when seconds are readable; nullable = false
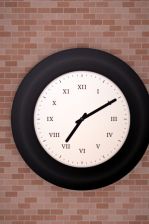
**7:10**
